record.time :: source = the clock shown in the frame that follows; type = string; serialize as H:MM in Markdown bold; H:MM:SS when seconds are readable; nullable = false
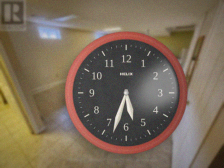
**5:33**
